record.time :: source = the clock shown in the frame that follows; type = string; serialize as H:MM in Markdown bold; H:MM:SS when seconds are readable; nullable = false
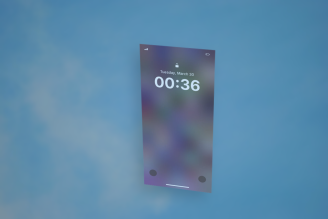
**0:36**
